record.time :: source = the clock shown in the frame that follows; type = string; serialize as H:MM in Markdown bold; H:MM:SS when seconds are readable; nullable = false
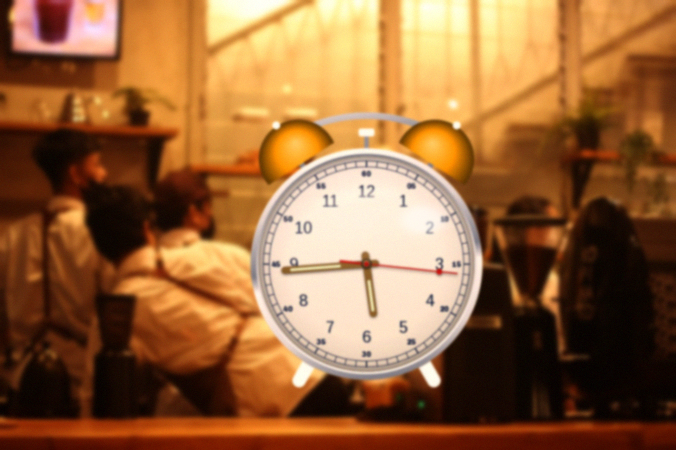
**5:44:16**
